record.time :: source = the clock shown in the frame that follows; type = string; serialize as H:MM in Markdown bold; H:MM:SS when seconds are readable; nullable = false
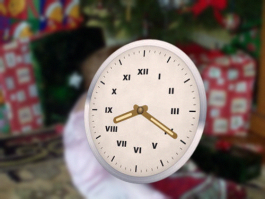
**8:20**
